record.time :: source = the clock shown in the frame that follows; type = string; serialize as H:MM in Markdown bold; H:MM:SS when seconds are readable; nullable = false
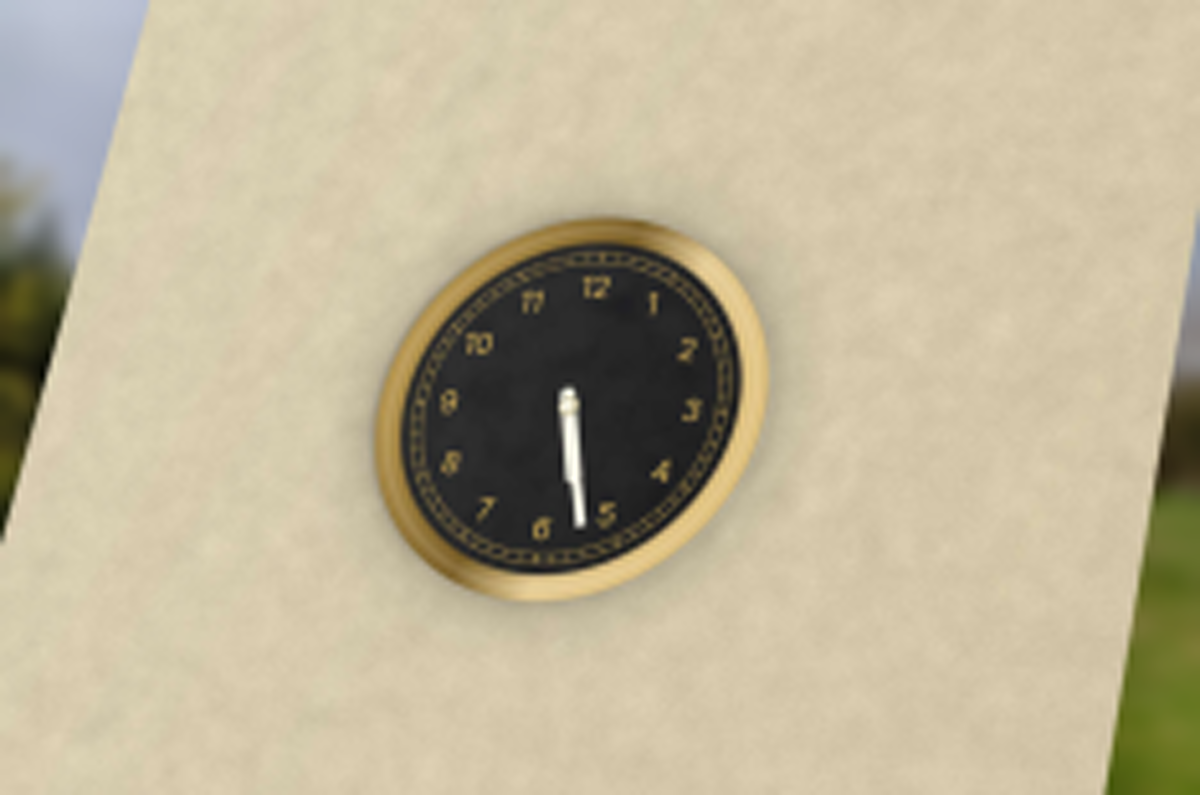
**5:27**
